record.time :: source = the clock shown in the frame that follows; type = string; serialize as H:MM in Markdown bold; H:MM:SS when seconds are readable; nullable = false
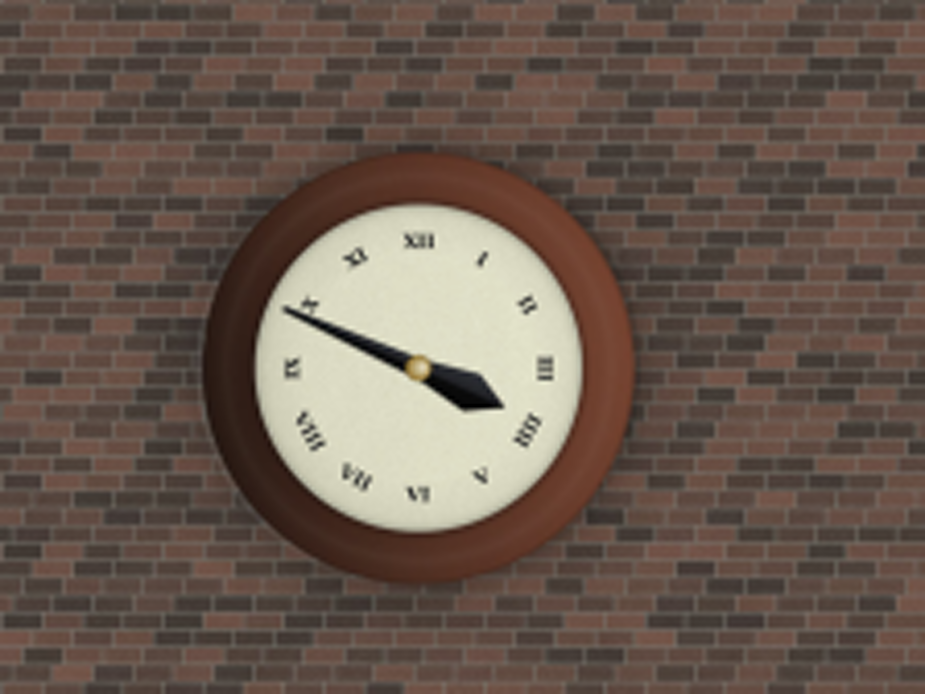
**3:49**
